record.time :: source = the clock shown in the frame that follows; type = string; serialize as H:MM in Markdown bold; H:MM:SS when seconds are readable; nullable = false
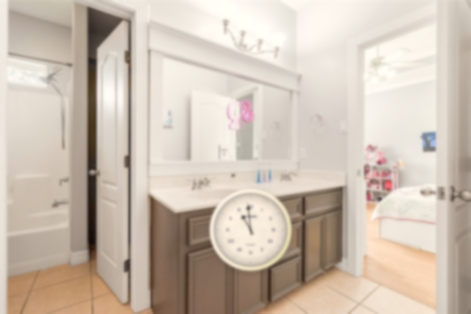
**10:59**
